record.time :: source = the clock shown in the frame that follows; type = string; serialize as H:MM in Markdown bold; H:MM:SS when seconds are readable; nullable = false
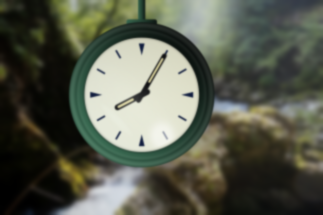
**8:05**
